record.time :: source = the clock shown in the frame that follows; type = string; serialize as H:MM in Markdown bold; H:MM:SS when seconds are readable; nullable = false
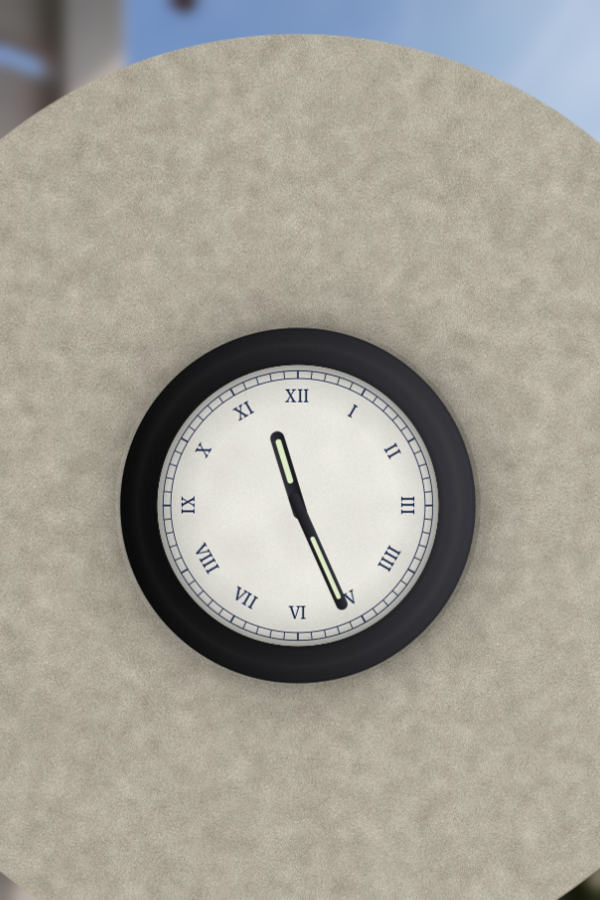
**11:26**
